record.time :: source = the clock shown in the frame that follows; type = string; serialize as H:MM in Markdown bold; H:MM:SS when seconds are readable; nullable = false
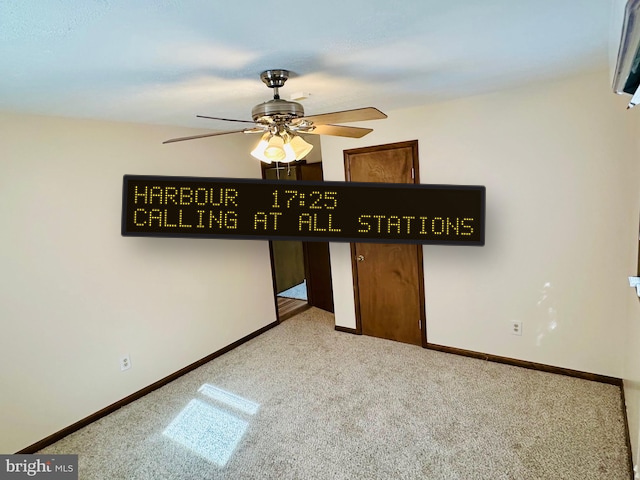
**17:25**
